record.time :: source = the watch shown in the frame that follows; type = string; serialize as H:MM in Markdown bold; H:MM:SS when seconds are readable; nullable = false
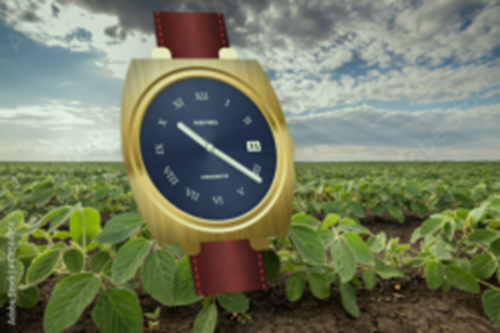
**10:21**
